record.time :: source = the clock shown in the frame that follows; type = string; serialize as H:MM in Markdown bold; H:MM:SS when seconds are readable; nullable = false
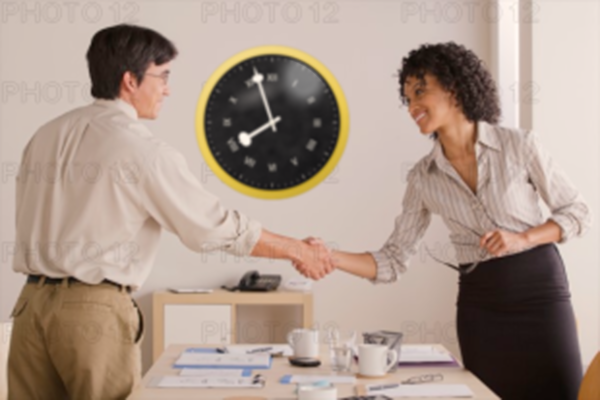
**7:57**
